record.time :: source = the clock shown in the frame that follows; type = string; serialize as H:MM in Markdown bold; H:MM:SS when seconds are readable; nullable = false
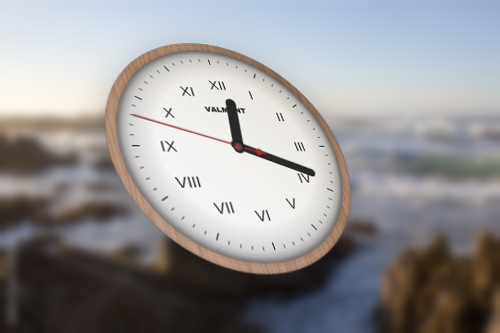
**12:18:48**
